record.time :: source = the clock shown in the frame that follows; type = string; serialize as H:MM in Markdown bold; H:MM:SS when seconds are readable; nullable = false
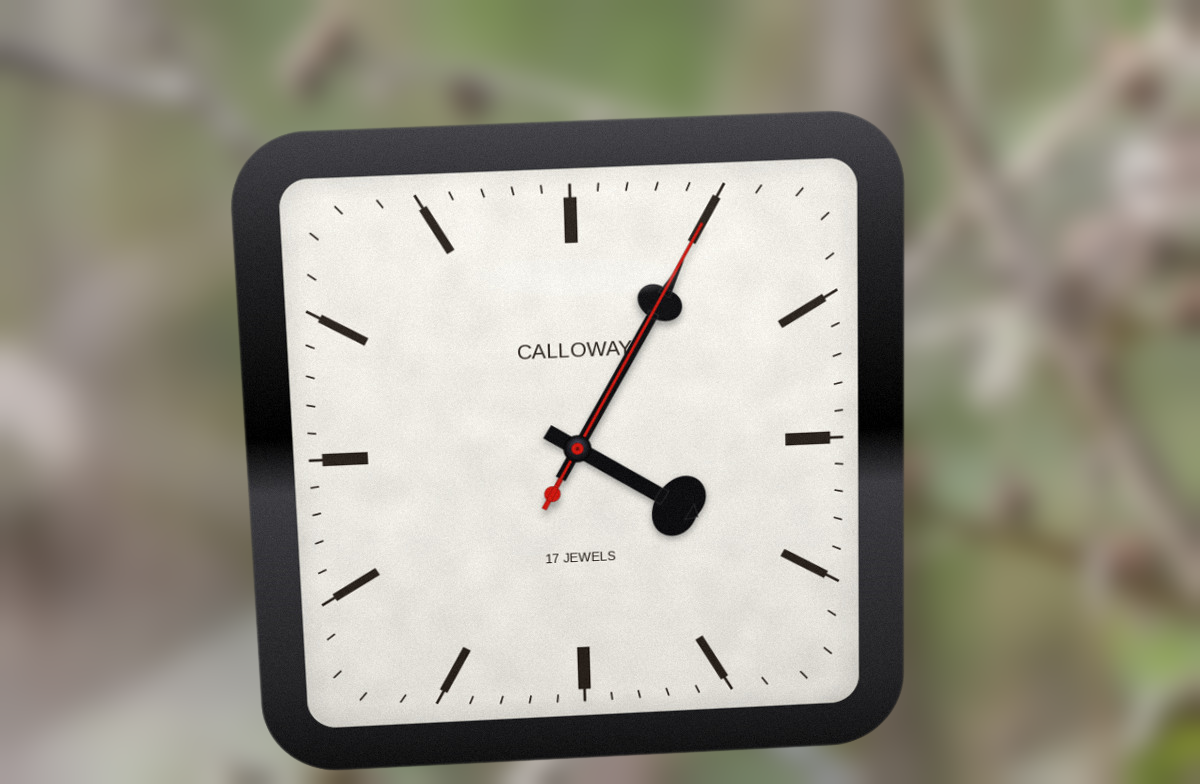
**4:05:05**
